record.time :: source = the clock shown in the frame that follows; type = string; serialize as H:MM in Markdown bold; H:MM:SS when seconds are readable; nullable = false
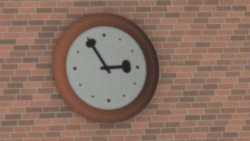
**2:55**
